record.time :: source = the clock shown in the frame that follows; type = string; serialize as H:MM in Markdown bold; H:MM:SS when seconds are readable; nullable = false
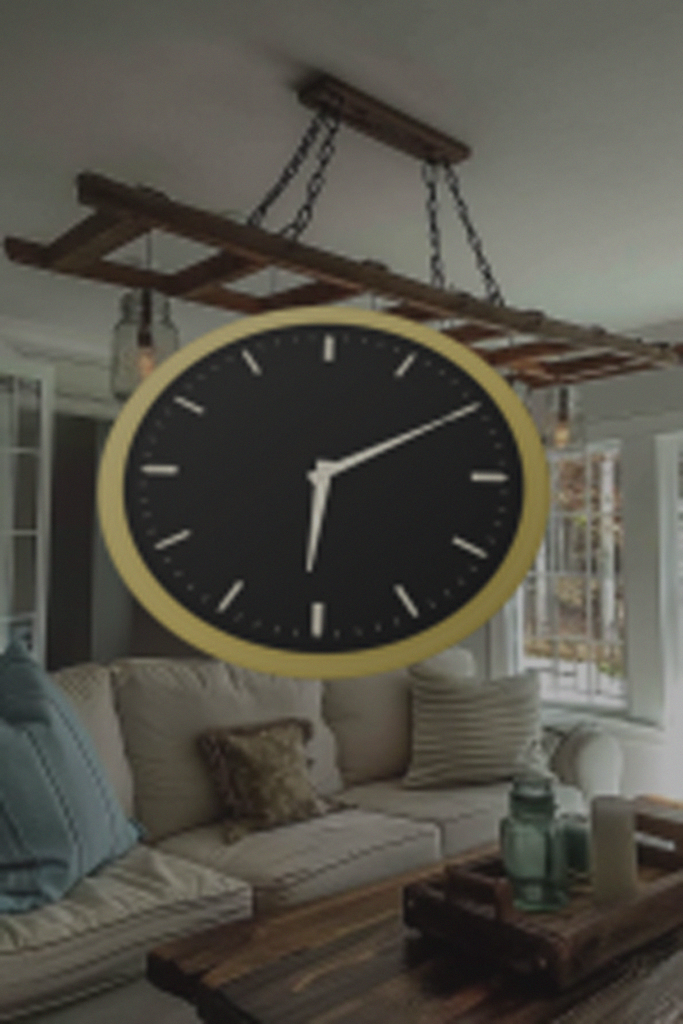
**6:10**
